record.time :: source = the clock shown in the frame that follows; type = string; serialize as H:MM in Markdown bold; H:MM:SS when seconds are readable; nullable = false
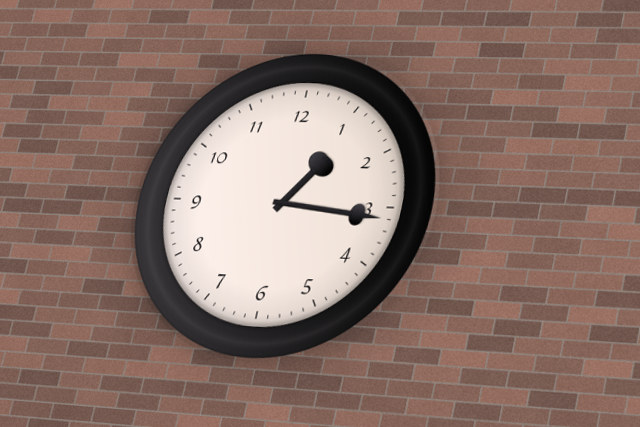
**1:16**
